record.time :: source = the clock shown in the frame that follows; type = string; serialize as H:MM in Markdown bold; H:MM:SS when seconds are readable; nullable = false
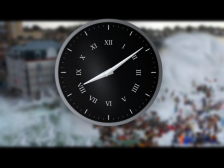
**8:09**
